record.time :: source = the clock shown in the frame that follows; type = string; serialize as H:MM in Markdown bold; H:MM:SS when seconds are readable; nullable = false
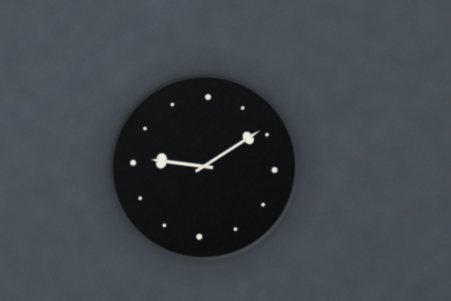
**9:09**
